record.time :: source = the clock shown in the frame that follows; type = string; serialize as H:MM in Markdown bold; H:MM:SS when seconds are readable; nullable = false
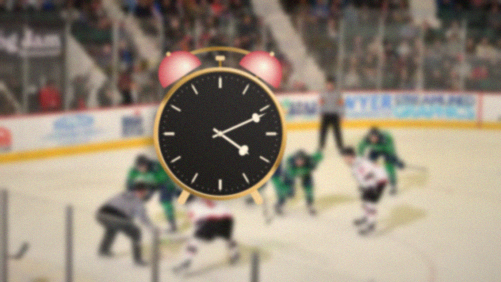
**4:11**
